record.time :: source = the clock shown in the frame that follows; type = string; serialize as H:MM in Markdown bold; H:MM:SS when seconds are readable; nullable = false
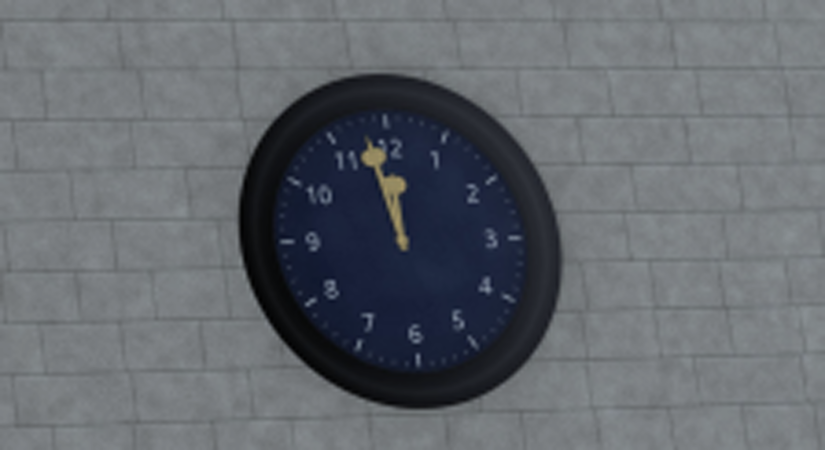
**11:58**
